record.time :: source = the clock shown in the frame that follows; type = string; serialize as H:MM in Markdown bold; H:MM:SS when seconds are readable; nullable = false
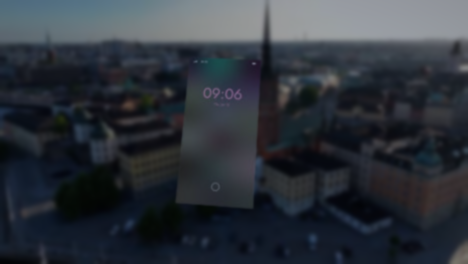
**9:06**
